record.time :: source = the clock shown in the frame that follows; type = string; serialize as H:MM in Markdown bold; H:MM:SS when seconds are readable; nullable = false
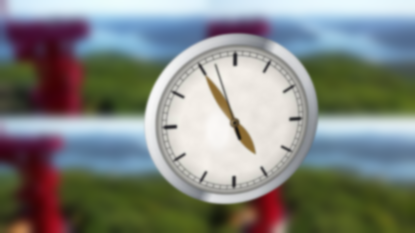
**4:54:57**
